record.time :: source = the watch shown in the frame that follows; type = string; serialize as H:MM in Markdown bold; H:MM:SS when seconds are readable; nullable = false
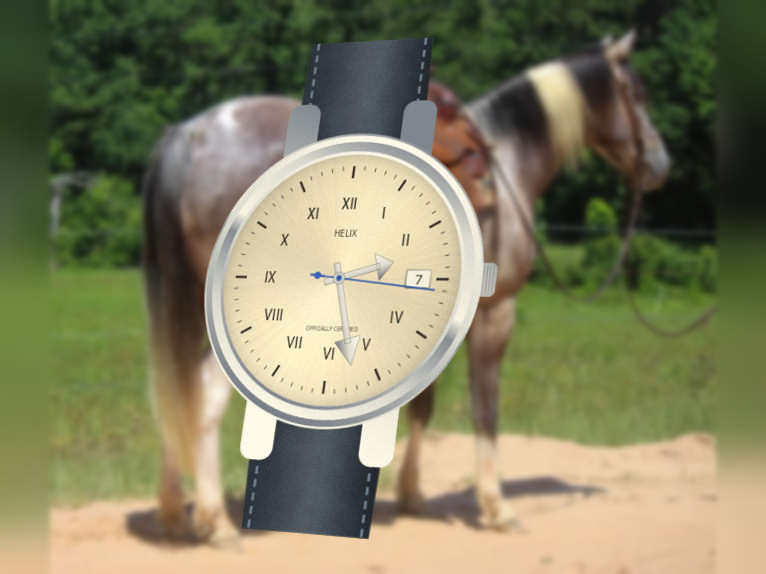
**2:27:16**
